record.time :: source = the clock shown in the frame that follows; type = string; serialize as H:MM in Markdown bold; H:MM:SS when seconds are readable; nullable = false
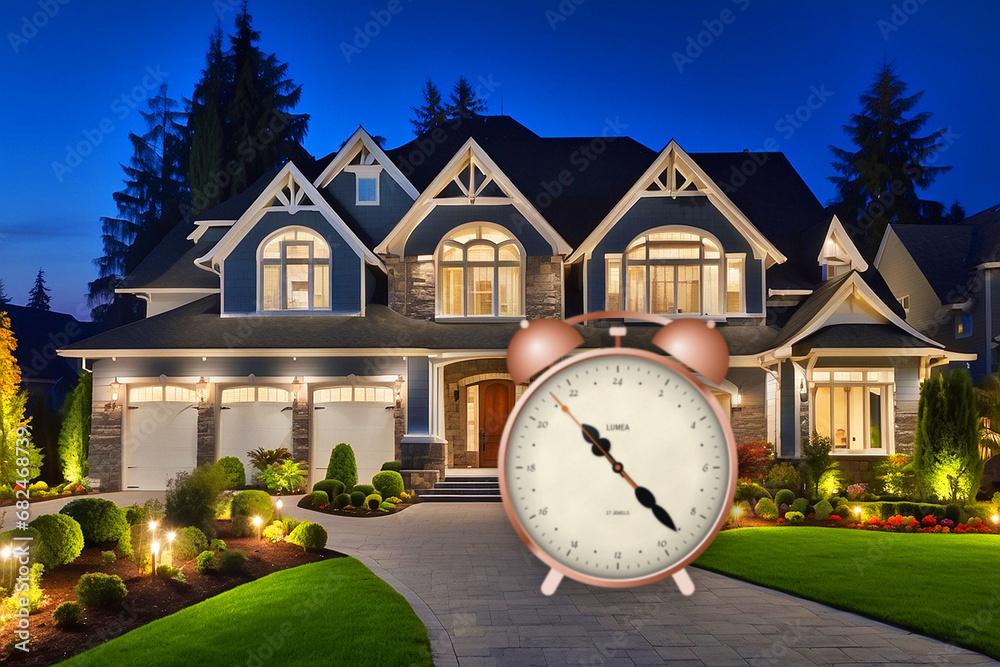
**21:22:53**
